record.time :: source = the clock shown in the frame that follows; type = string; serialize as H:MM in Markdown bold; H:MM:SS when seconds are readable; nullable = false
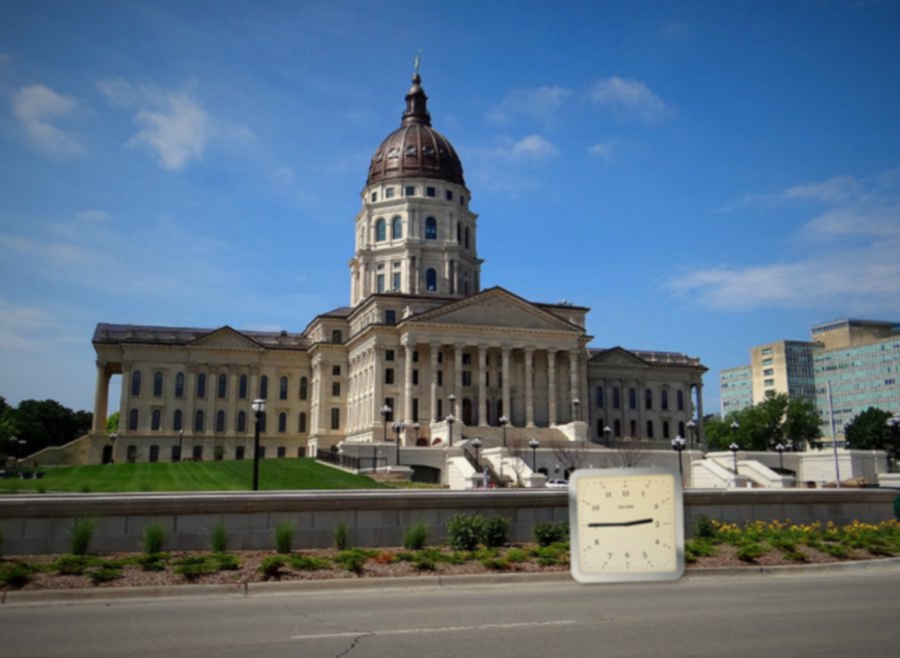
**2:45**
